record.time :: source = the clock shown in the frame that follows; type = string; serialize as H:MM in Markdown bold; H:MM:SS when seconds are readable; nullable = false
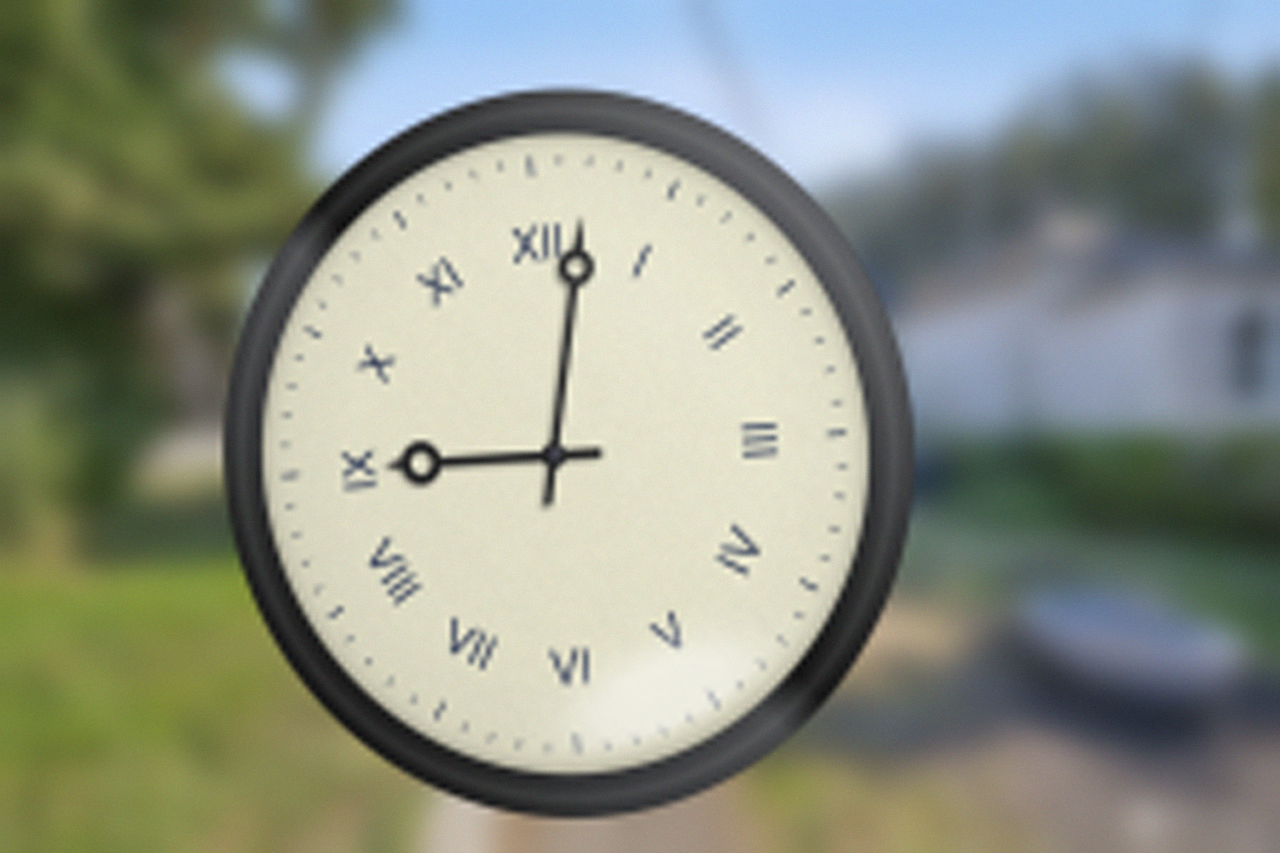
**9:02**
